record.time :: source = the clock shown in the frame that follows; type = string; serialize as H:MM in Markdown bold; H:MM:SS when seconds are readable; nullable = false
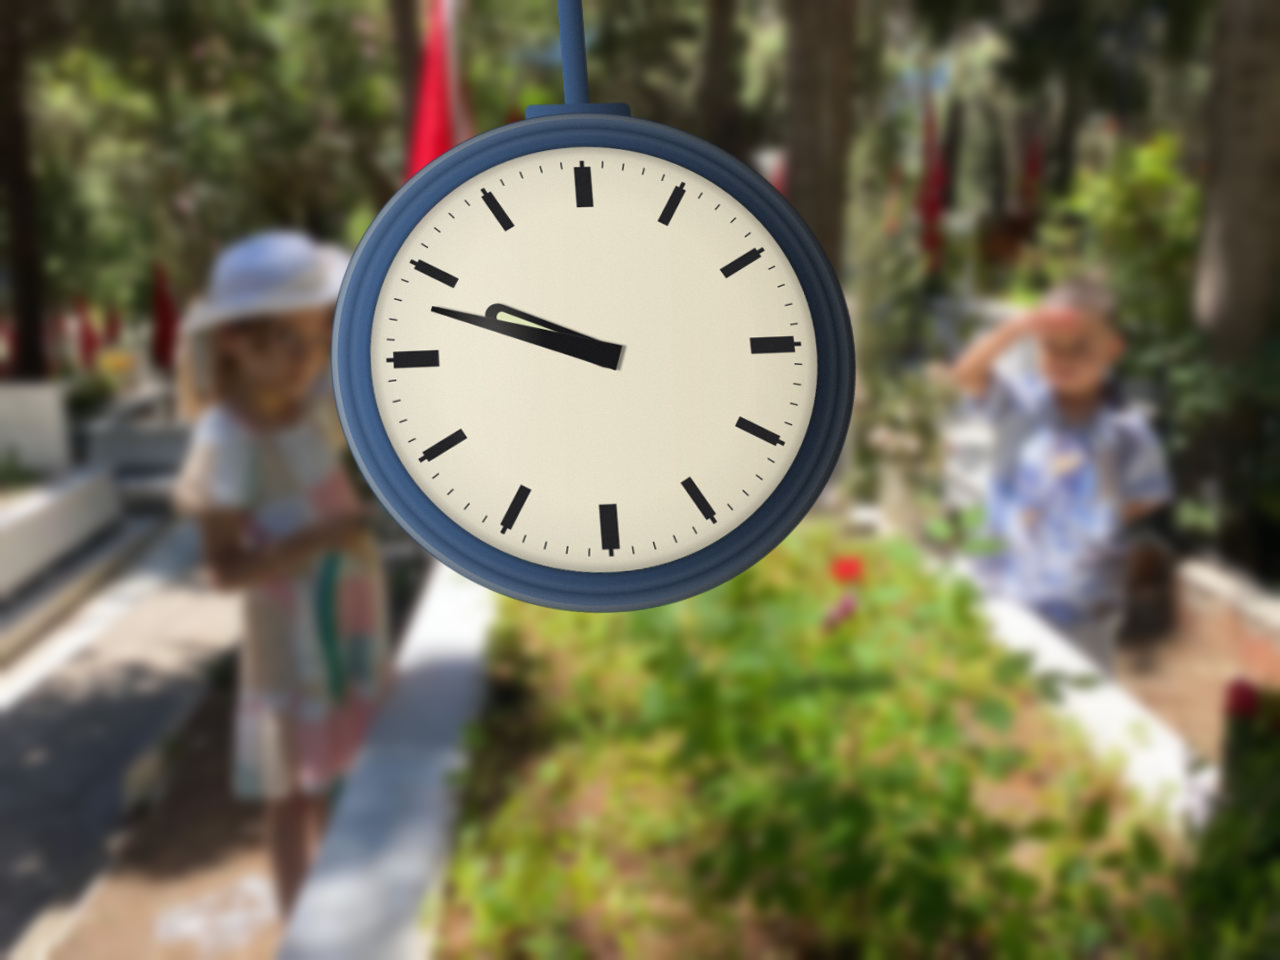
**9:48**
